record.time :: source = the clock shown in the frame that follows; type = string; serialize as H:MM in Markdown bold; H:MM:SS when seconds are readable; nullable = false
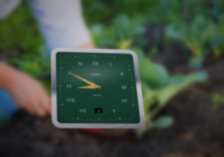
**8:50**
